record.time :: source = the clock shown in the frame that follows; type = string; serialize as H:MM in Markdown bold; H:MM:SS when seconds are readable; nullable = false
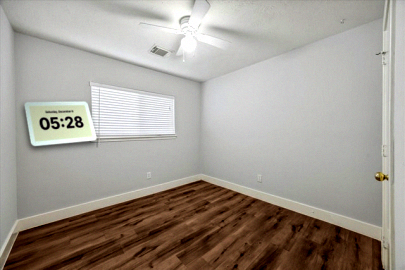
**5:28**
